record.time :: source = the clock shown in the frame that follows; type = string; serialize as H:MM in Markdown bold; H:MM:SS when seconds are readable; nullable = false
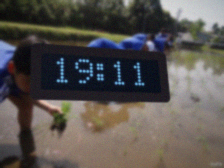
**19:11**
